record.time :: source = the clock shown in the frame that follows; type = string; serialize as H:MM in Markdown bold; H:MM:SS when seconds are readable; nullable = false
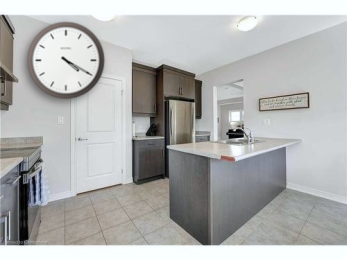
**4:20**
